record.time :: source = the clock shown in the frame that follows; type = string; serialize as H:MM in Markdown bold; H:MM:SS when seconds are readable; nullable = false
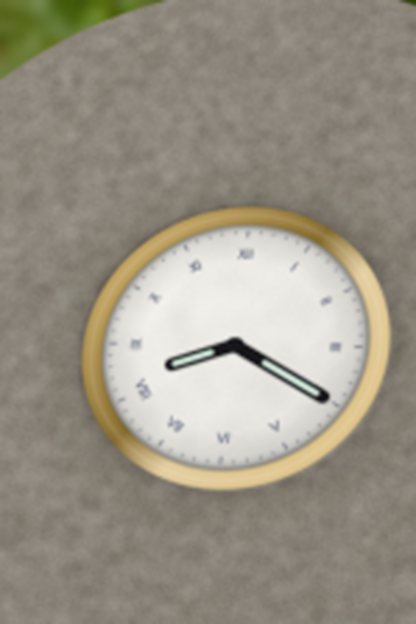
**8:20**
